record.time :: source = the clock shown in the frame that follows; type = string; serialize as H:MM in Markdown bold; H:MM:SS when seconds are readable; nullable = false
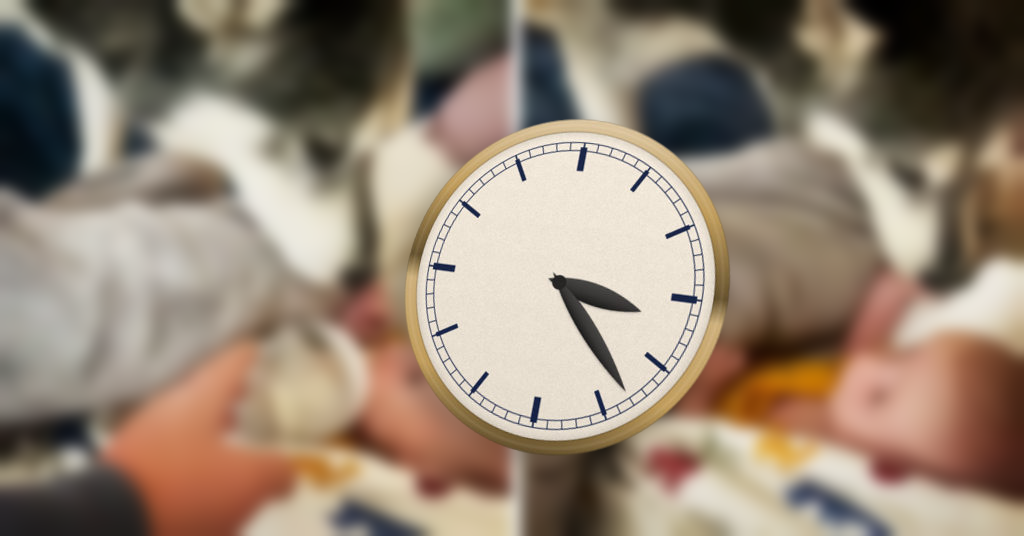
**3:23**
